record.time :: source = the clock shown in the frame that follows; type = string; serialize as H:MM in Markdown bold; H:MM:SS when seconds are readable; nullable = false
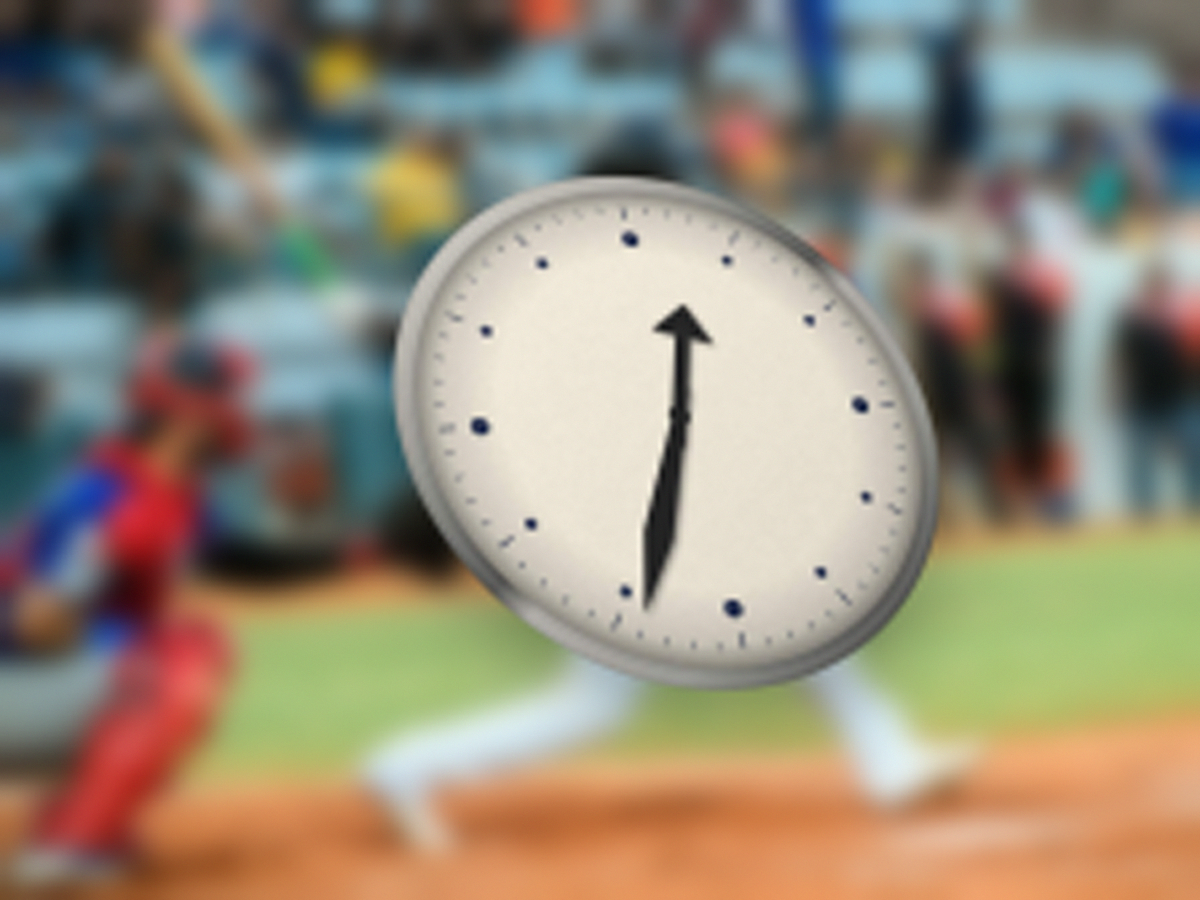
**12:34**
